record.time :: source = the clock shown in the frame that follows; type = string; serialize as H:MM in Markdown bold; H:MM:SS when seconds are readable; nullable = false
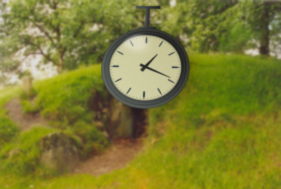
**1:19**
